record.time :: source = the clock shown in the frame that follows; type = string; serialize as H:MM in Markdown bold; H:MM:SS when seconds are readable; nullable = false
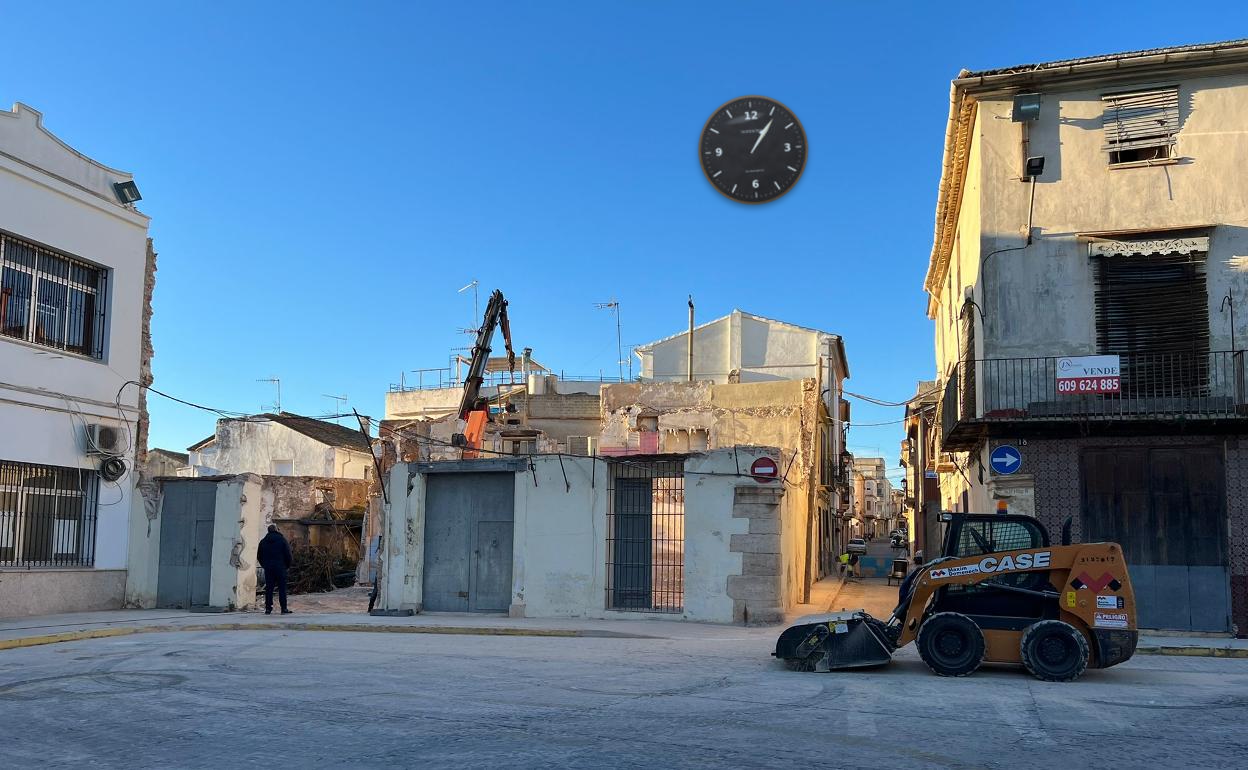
**1:06**
